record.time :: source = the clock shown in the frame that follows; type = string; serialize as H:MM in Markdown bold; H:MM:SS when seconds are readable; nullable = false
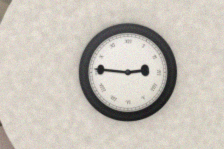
**2:46**
